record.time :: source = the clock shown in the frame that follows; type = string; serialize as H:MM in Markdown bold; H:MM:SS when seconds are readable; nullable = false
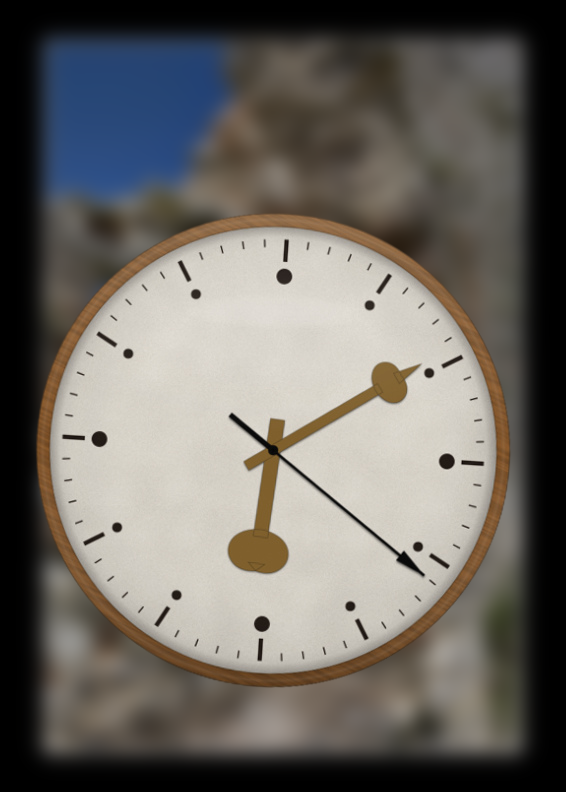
**6:09:21**
